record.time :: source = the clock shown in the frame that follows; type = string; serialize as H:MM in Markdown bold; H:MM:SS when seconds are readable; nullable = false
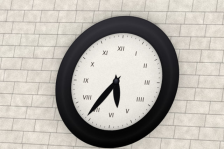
**5:36**
